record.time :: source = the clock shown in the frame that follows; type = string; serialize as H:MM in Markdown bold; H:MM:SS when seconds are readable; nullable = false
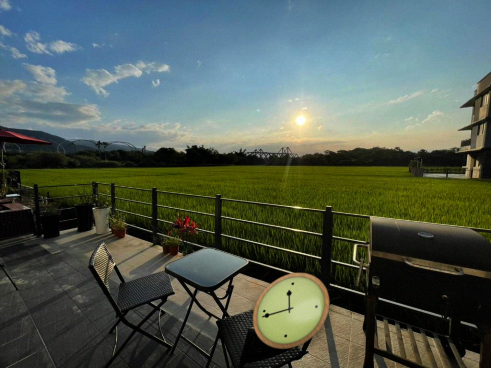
**11:43**
